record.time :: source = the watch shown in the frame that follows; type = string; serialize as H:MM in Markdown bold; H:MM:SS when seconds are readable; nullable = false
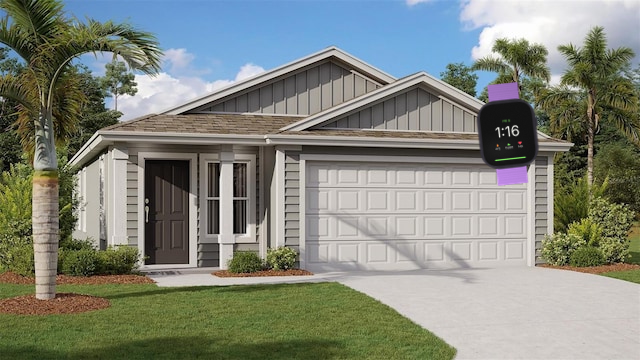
**1:16**
